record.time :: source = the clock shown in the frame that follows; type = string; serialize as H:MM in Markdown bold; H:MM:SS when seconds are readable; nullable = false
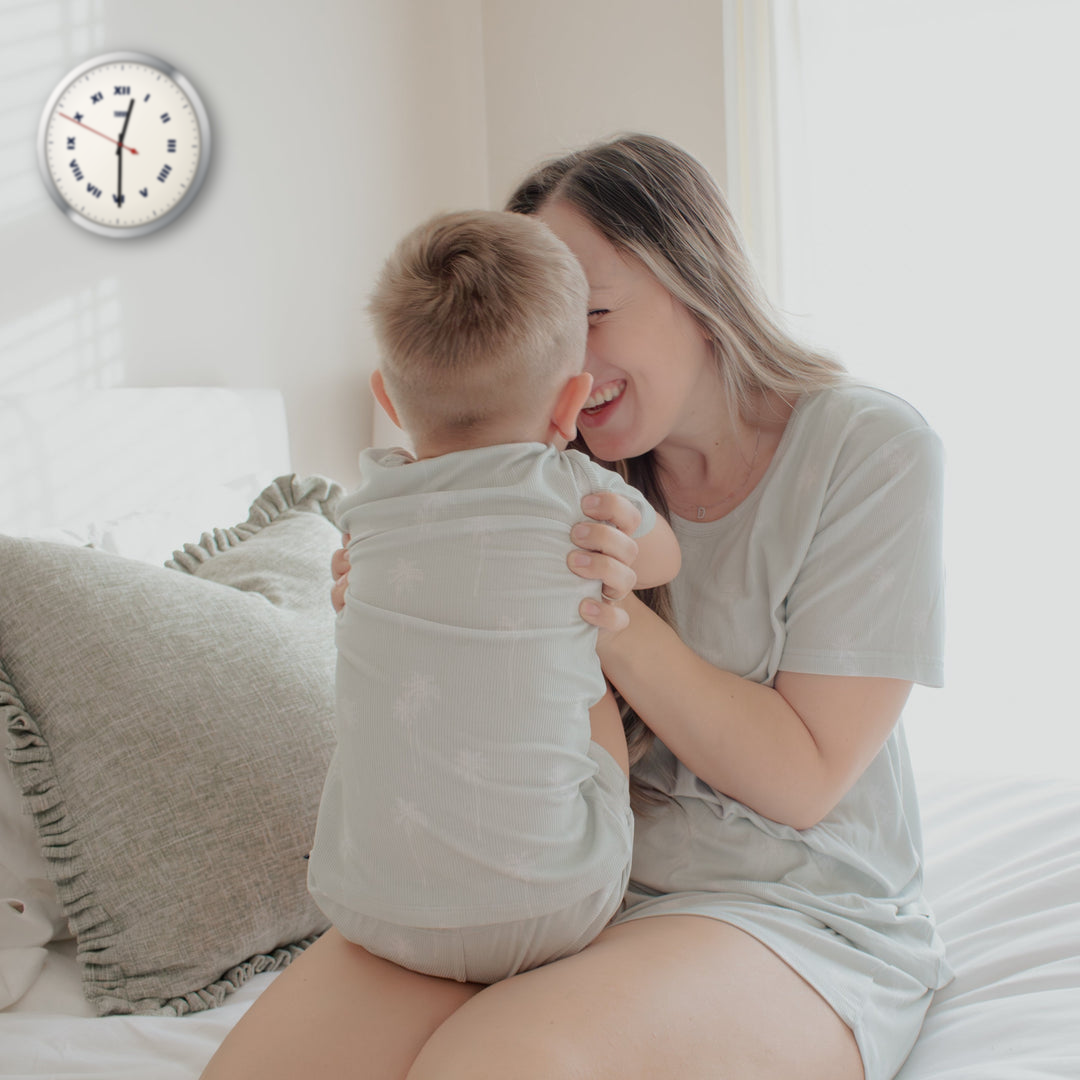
**12:29:49**
